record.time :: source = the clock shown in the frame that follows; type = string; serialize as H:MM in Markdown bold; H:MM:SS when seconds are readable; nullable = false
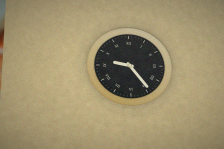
**9:24**
